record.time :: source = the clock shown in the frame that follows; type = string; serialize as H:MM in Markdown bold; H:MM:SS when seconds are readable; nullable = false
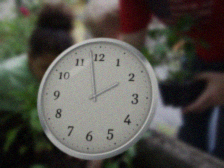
**1:58**
